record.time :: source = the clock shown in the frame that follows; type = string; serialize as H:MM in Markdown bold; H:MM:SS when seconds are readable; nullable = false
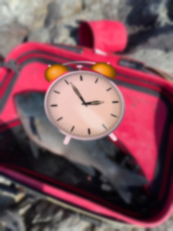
**2:56**
